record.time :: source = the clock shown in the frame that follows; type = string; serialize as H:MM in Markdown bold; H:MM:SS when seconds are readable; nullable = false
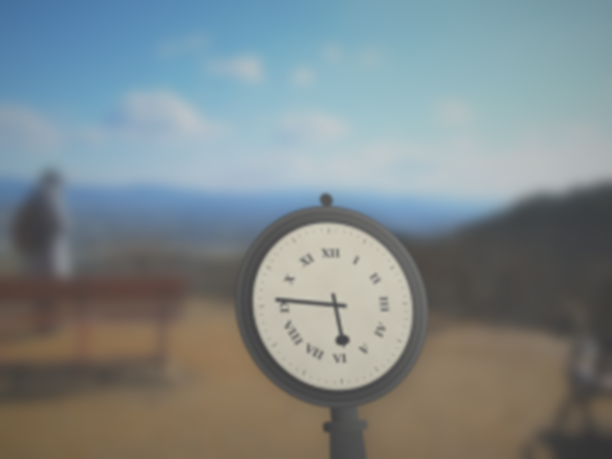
**5:46**
